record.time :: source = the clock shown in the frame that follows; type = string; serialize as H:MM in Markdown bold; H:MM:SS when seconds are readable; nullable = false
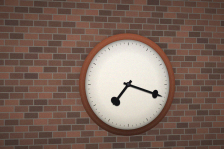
**7:18**
